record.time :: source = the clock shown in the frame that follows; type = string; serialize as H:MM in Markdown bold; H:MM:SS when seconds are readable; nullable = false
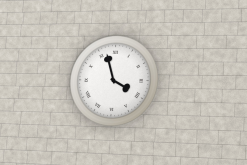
**3:57**
